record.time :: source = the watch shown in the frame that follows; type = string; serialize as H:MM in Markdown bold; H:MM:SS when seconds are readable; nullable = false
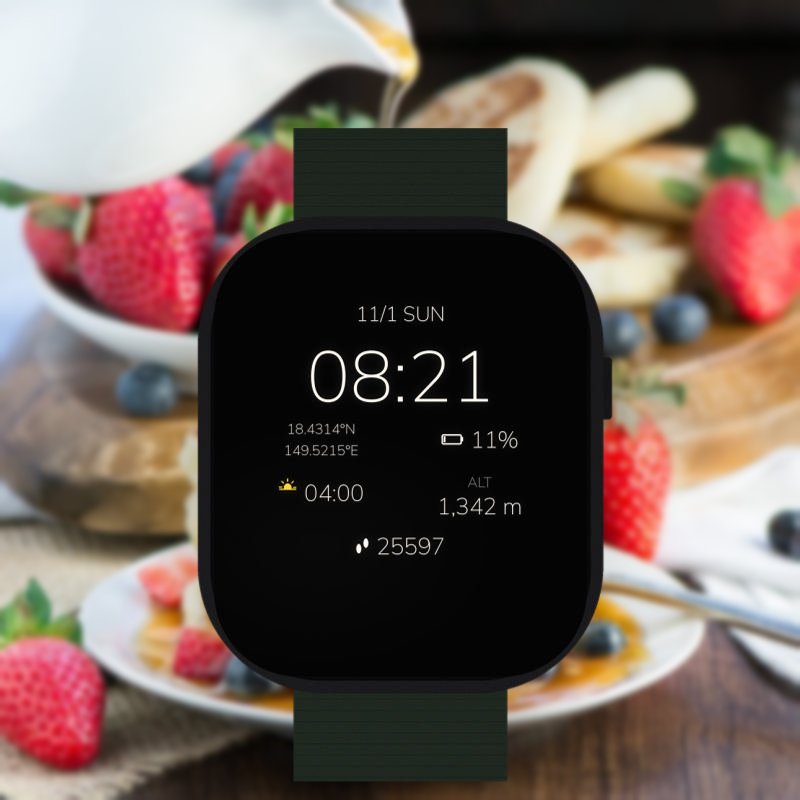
**8:21**
